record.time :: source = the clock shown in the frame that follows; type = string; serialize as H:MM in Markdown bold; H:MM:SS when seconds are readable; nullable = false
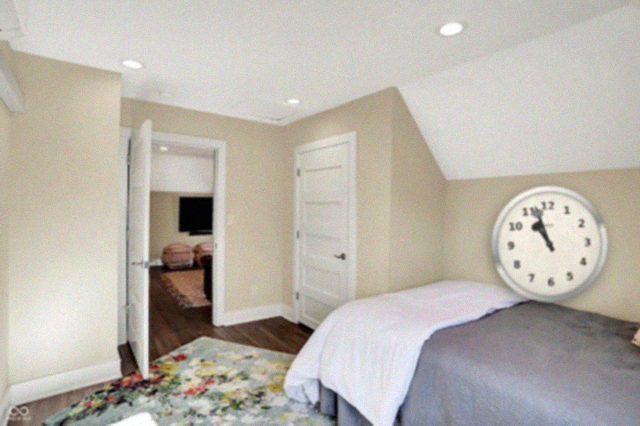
**10:57**
